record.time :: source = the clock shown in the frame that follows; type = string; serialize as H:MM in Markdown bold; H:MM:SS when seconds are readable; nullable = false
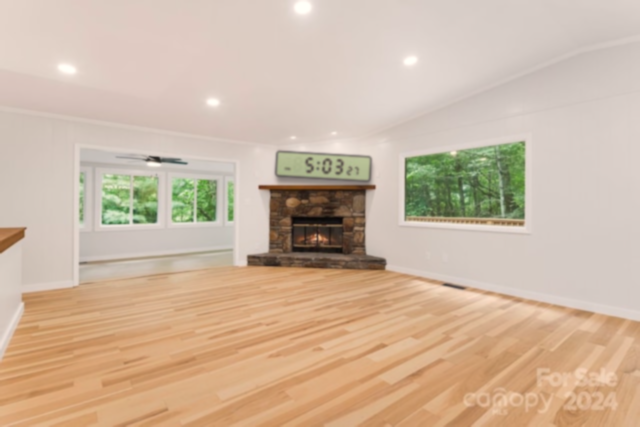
**5:03**
